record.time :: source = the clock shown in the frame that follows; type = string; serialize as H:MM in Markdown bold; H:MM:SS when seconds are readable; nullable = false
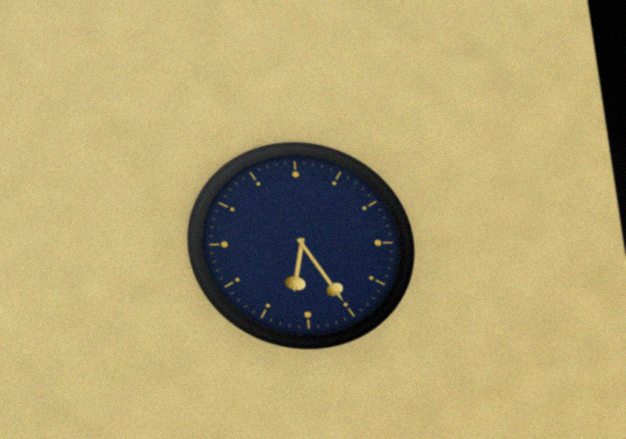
**6:25**
